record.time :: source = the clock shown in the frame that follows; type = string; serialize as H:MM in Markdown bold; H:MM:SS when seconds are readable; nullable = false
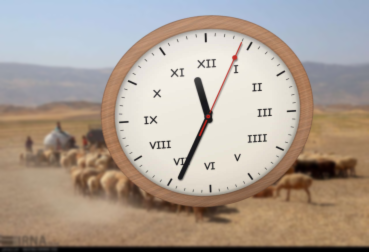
**11:34:04**
